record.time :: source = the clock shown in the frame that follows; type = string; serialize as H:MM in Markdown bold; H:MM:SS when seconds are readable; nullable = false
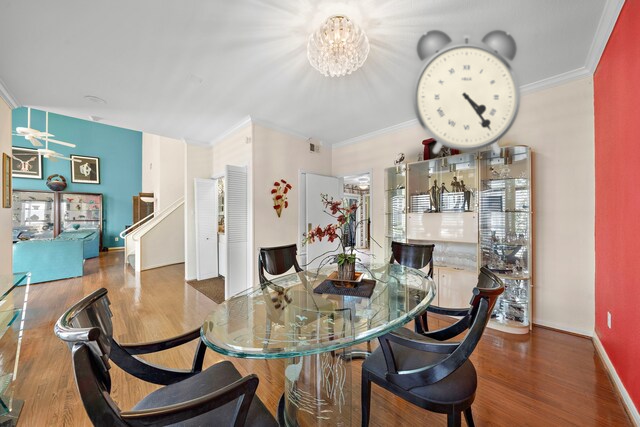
**4:24**
